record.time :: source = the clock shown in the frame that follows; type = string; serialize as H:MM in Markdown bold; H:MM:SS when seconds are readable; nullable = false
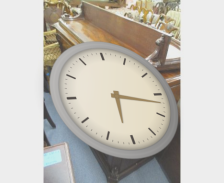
**6:17**
